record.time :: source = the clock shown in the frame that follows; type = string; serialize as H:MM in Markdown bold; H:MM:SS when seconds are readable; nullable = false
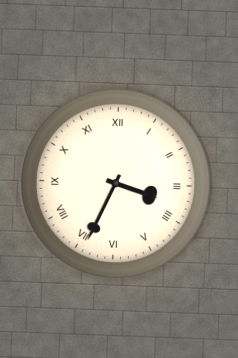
**3:34**
